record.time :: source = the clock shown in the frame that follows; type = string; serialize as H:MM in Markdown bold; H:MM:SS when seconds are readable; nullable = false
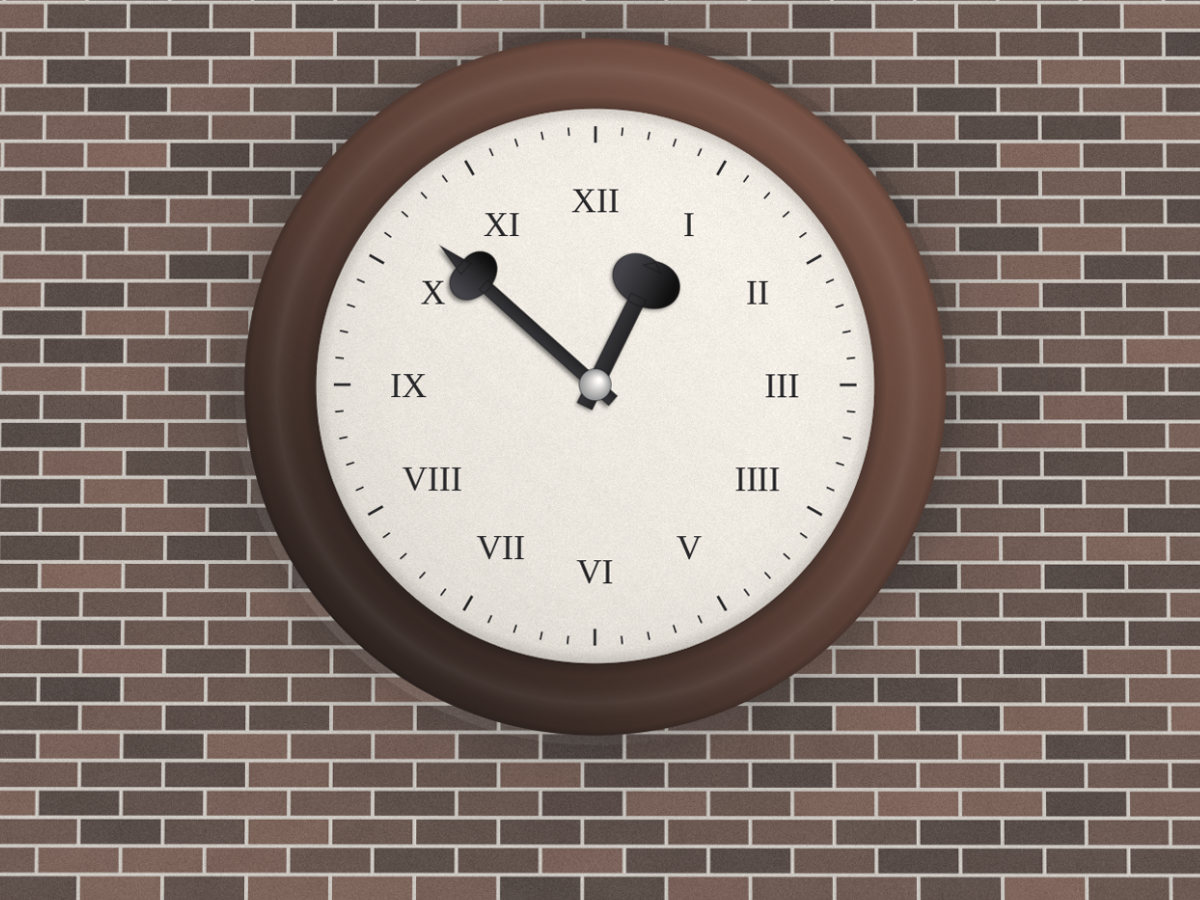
**12:52**
